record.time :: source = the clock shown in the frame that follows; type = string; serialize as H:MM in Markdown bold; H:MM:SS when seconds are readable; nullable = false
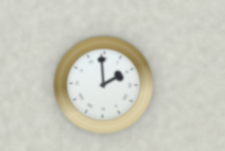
**1:59**
